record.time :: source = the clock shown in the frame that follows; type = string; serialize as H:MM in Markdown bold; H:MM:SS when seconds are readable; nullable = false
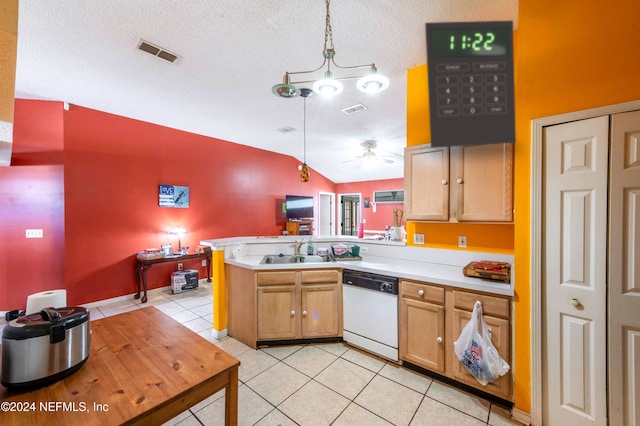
**11:22**
